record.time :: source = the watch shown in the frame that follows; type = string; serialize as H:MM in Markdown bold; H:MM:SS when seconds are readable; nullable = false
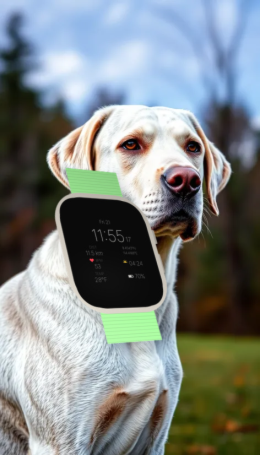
**11:55**
